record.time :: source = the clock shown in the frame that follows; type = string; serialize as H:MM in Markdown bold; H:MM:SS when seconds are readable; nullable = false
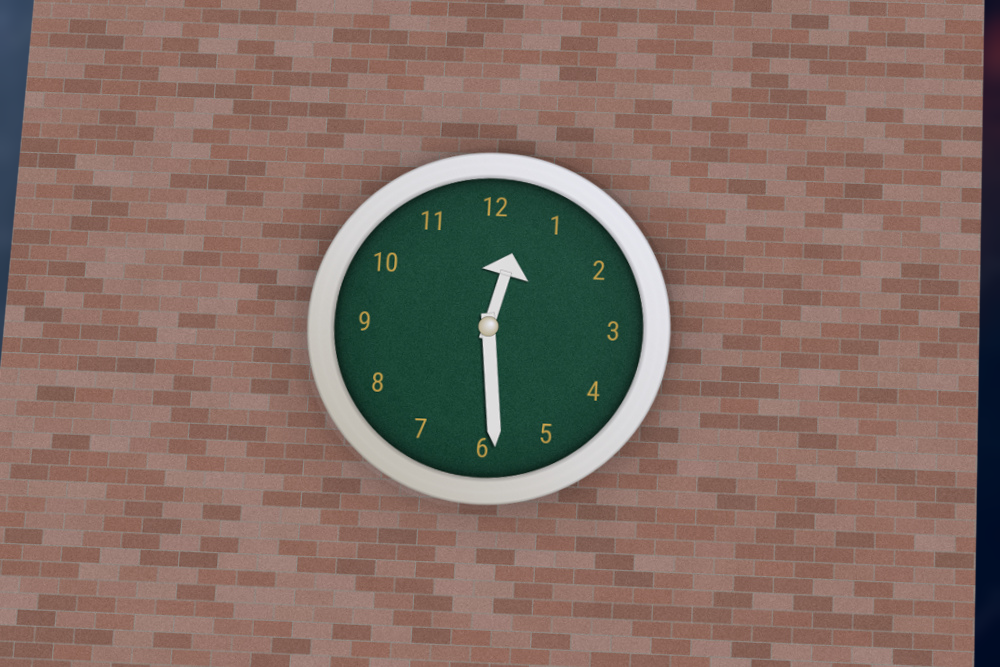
**12:29**
